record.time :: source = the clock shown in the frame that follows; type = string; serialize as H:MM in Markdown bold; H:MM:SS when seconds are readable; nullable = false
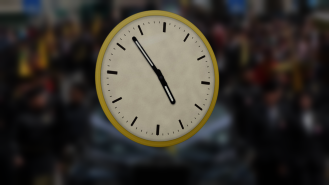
**4:53**
